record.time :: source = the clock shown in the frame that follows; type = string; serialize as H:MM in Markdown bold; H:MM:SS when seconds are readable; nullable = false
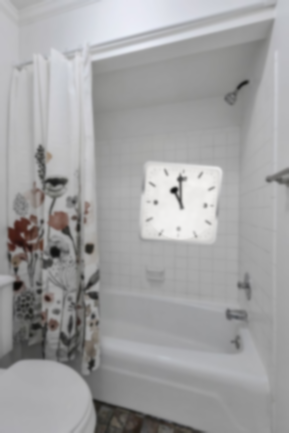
**10:59**
